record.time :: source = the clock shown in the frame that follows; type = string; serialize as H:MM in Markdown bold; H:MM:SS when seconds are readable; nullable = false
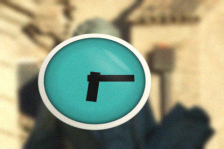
**6:15**
